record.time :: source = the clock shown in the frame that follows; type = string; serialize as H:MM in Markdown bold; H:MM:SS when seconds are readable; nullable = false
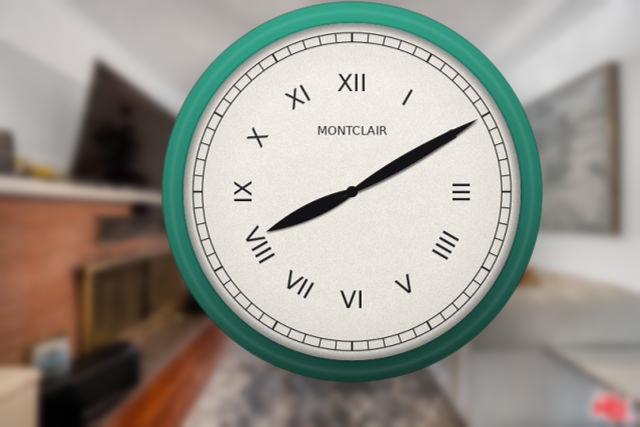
**8:10**
